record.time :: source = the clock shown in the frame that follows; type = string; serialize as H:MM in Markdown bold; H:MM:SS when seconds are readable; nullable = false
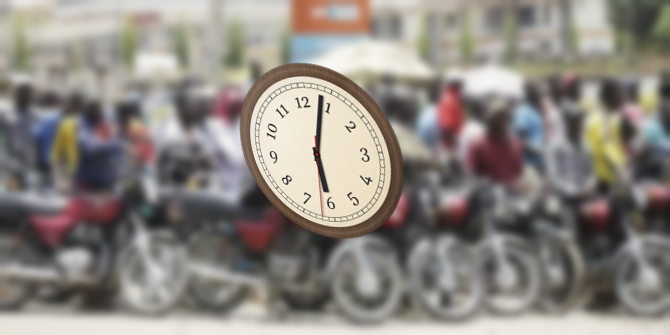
**6:03:32**
